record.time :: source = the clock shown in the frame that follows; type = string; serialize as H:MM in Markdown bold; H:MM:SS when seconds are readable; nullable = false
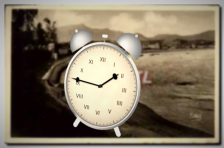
**1:46**
